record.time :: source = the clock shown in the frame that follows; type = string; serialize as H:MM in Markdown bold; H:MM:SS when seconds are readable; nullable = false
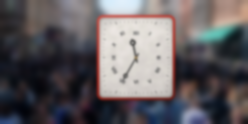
**11:35**
